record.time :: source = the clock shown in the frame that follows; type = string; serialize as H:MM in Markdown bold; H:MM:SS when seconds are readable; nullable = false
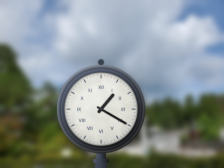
**1:20**
